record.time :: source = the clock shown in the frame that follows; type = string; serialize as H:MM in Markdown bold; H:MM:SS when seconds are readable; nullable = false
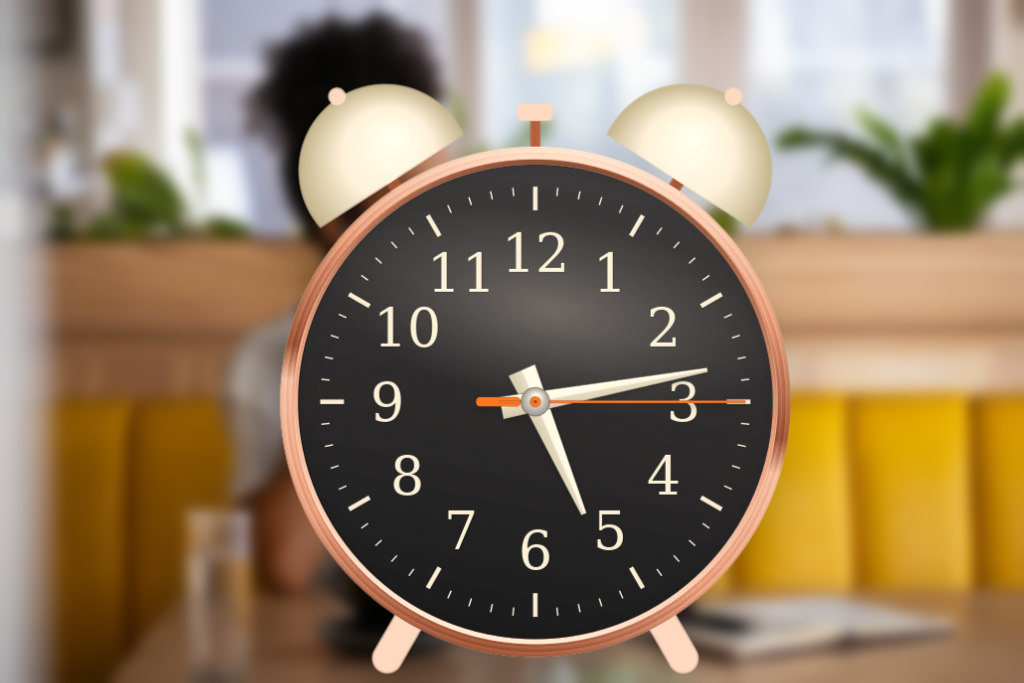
**5:13:15**
